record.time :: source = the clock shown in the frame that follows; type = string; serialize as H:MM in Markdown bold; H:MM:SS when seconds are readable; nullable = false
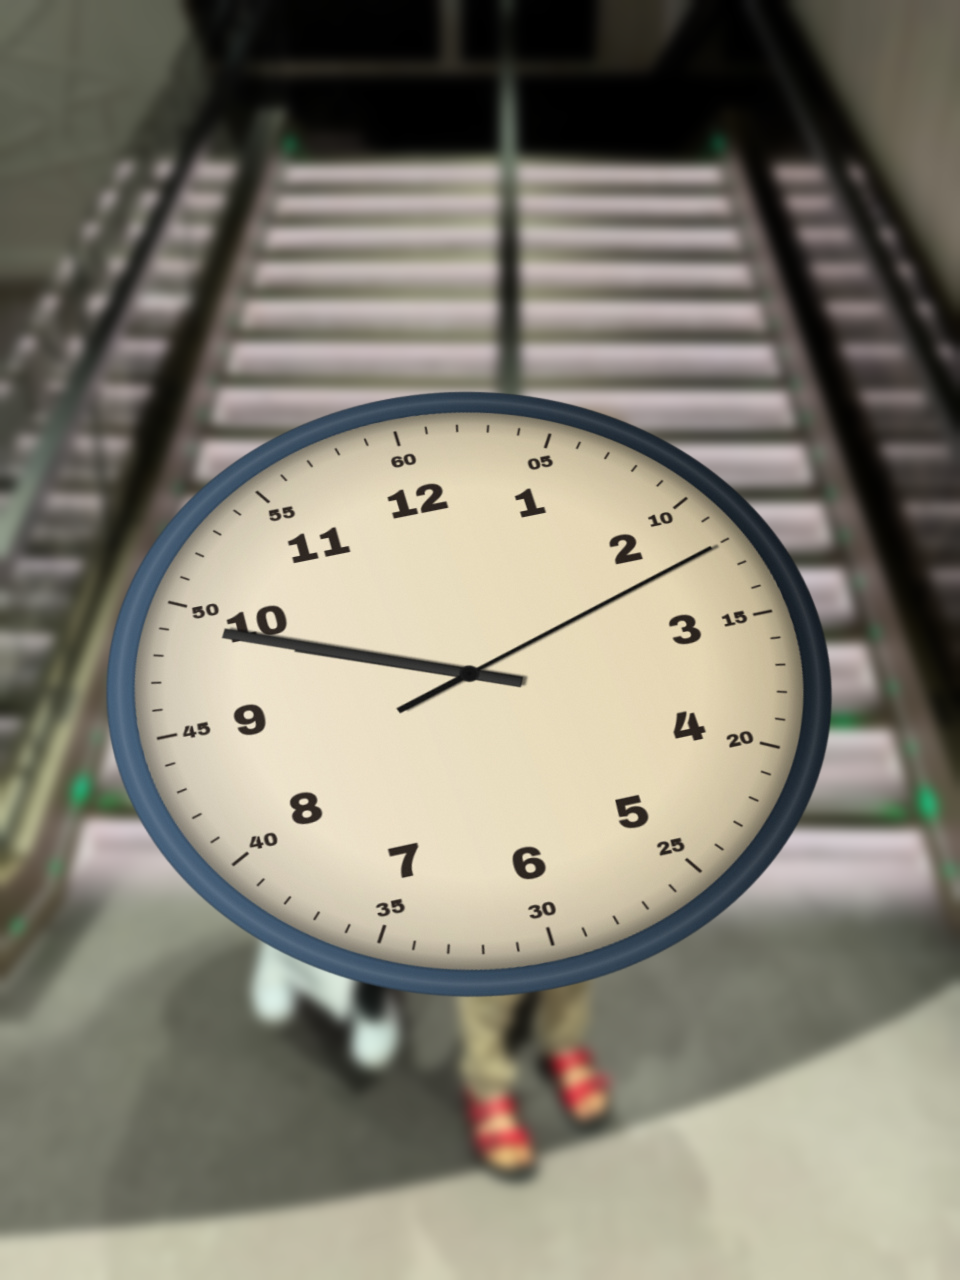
**9:49:12**
